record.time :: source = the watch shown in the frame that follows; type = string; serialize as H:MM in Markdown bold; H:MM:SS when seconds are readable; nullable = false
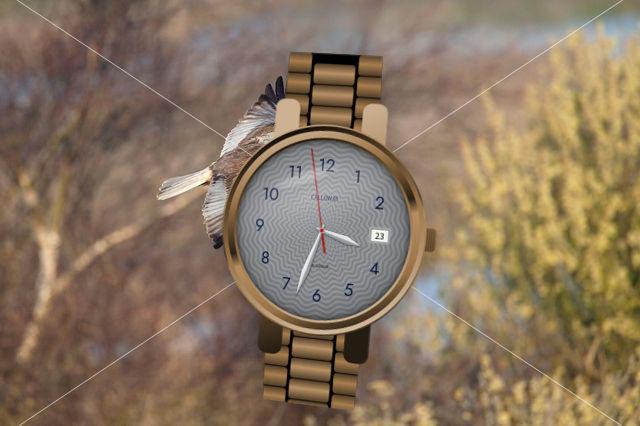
**3:32:58**
